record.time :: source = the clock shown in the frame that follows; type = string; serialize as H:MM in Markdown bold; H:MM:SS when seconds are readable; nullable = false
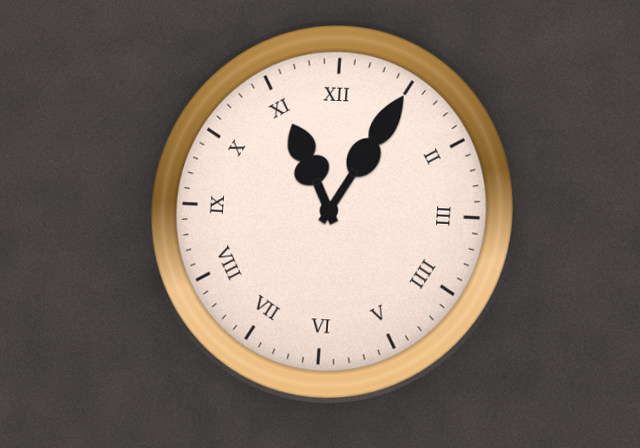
**11:05**
